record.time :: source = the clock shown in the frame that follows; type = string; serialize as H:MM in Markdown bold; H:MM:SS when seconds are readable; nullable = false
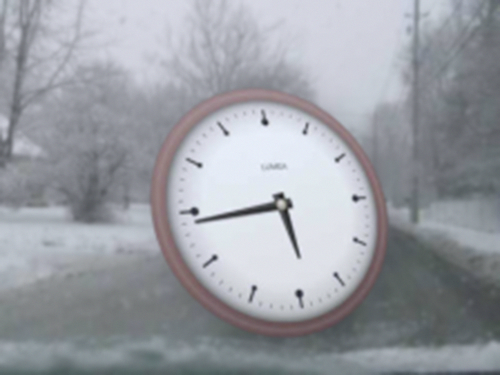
**5:44**
